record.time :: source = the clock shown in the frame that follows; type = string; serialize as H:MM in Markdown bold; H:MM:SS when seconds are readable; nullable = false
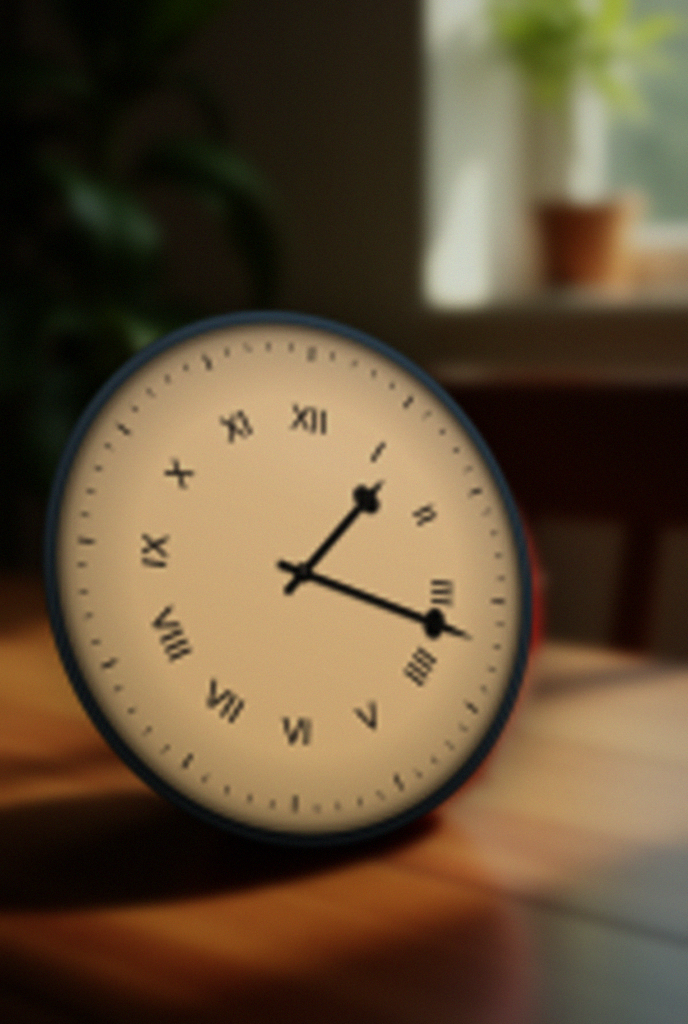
**1:17**
